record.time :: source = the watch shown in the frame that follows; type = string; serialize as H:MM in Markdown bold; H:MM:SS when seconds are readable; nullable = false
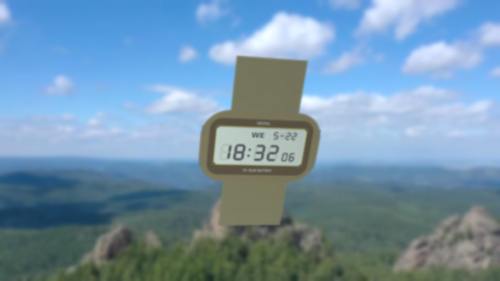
**18:32**
